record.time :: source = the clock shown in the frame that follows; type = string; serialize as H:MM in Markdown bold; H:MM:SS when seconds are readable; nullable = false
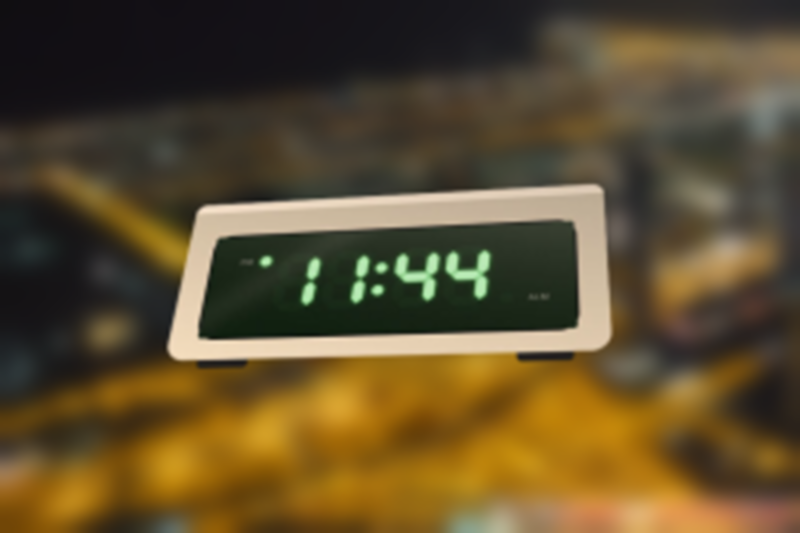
**11:44**
